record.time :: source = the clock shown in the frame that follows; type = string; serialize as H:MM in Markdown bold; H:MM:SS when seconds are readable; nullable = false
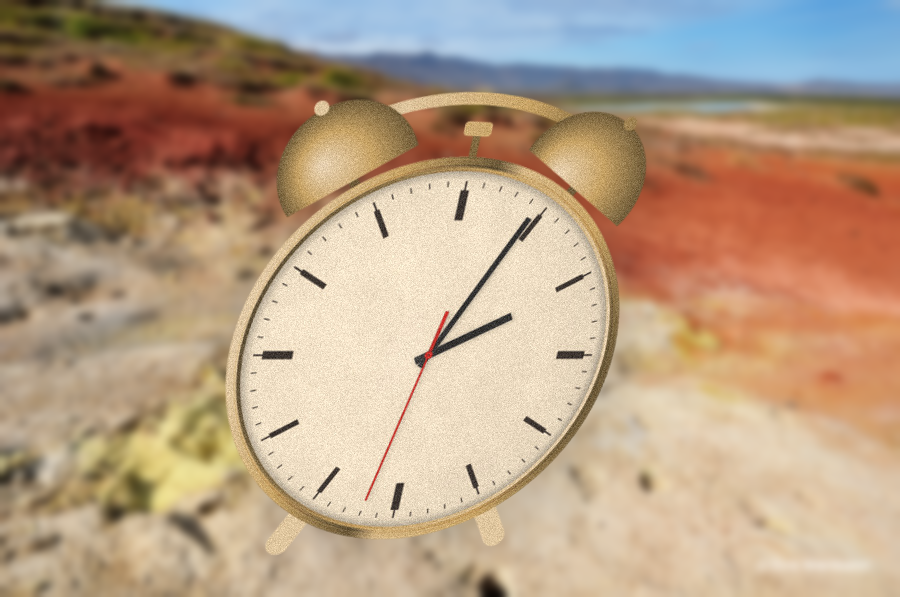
**2:04:32**
